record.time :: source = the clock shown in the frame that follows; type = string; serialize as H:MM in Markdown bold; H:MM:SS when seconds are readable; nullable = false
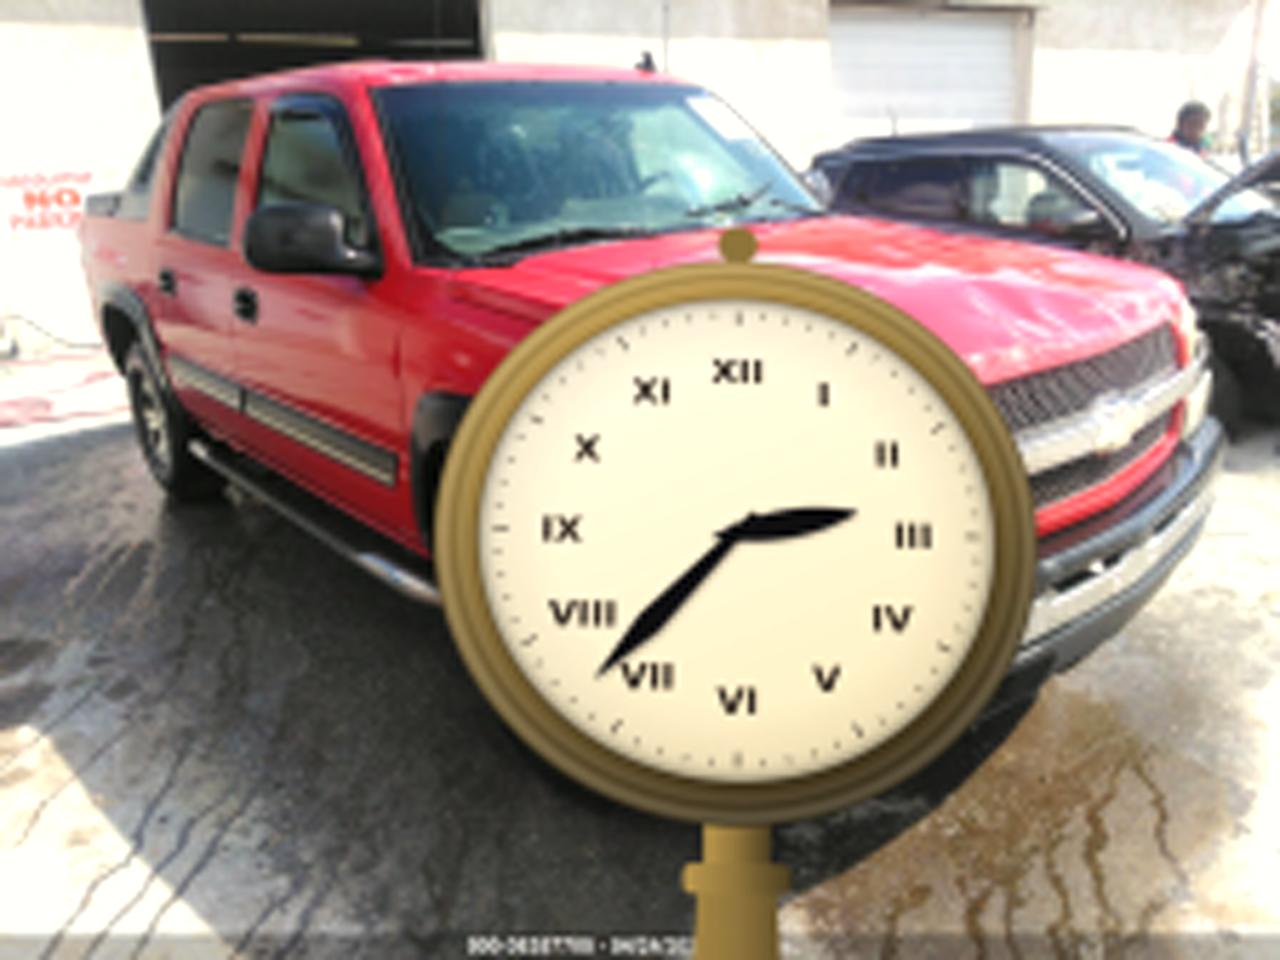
**2:37**
